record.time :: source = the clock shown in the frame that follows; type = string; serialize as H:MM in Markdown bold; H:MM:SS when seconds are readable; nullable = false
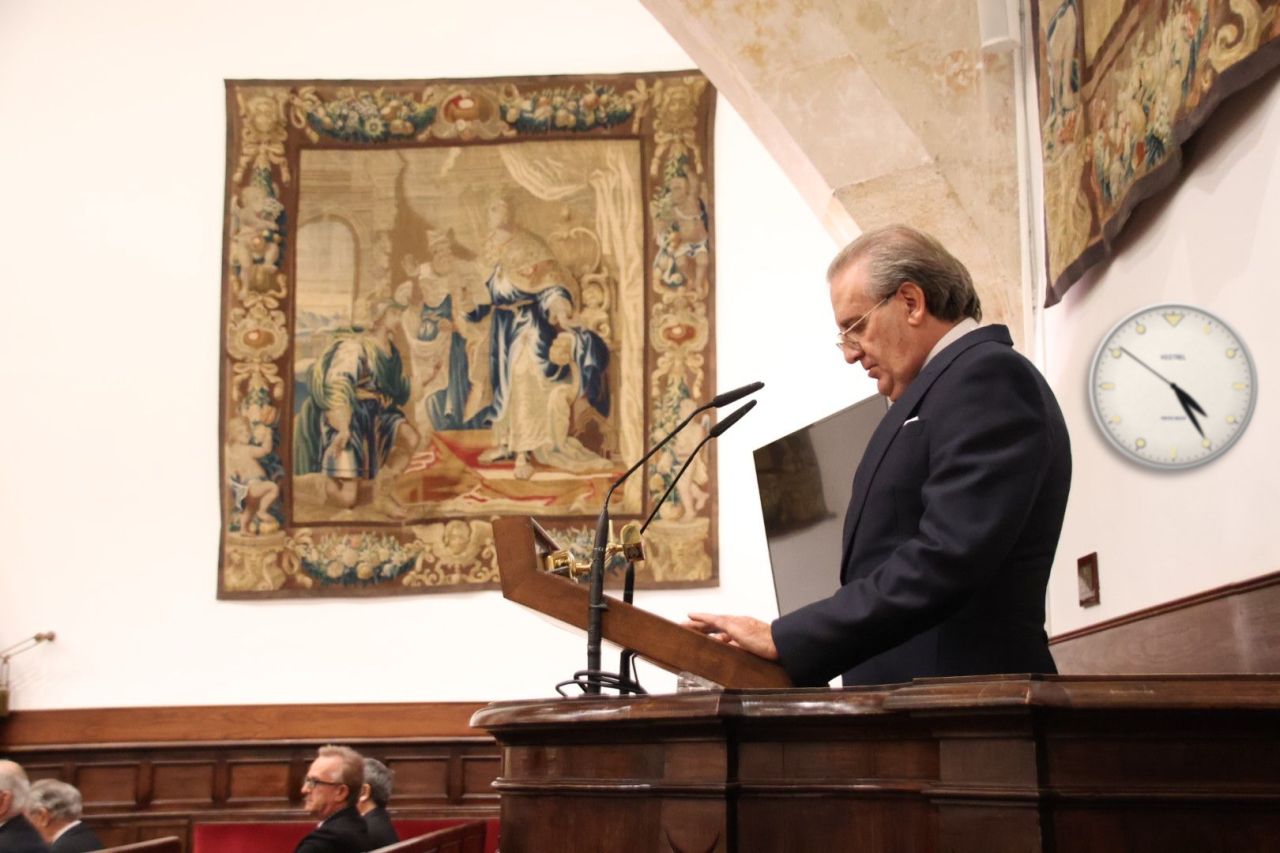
**4:24:51**
